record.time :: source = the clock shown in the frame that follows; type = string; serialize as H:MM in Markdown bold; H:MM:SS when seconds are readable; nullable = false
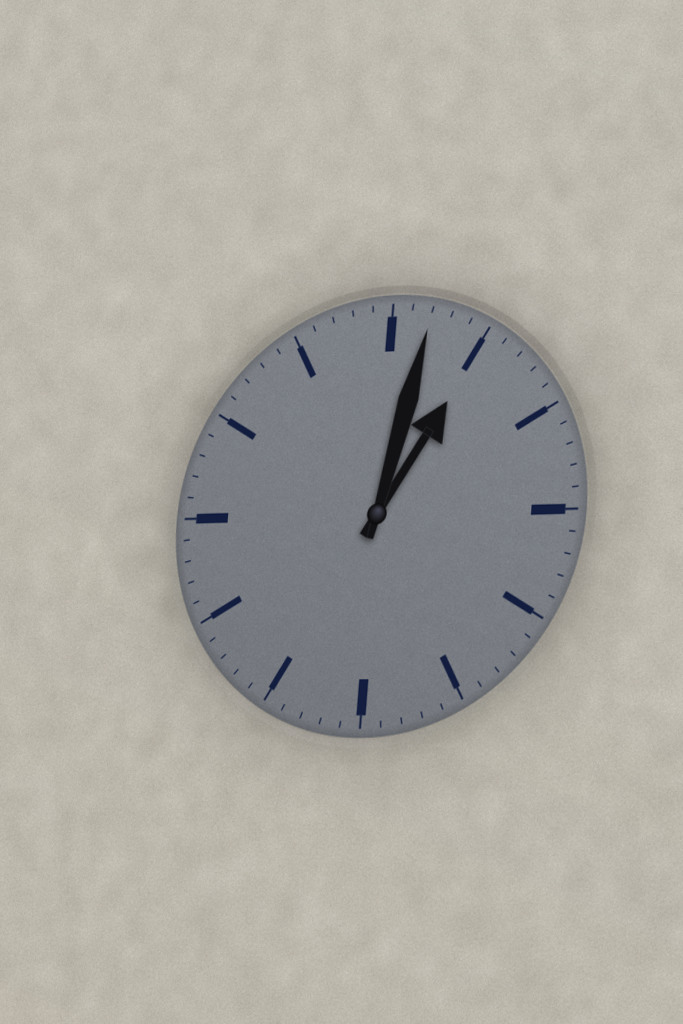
**1:02**
